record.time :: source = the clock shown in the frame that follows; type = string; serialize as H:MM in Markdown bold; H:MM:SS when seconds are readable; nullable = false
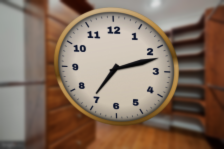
**7:12**
